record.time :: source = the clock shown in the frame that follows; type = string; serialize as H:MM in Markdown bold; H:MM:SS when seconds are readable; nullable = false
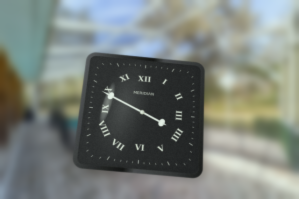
**3:49**
